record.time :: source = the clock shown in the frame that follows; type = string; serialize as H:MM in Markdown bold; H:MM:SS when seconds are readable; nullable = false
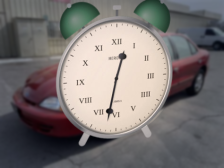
**12:32**
